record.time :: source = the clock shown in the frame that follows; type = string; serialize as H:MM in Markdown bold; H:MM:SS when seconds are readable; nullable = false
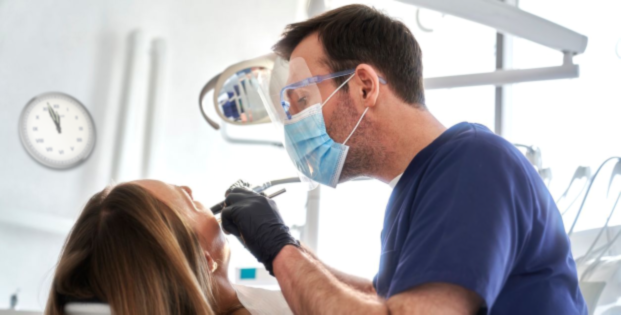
**11:57**
